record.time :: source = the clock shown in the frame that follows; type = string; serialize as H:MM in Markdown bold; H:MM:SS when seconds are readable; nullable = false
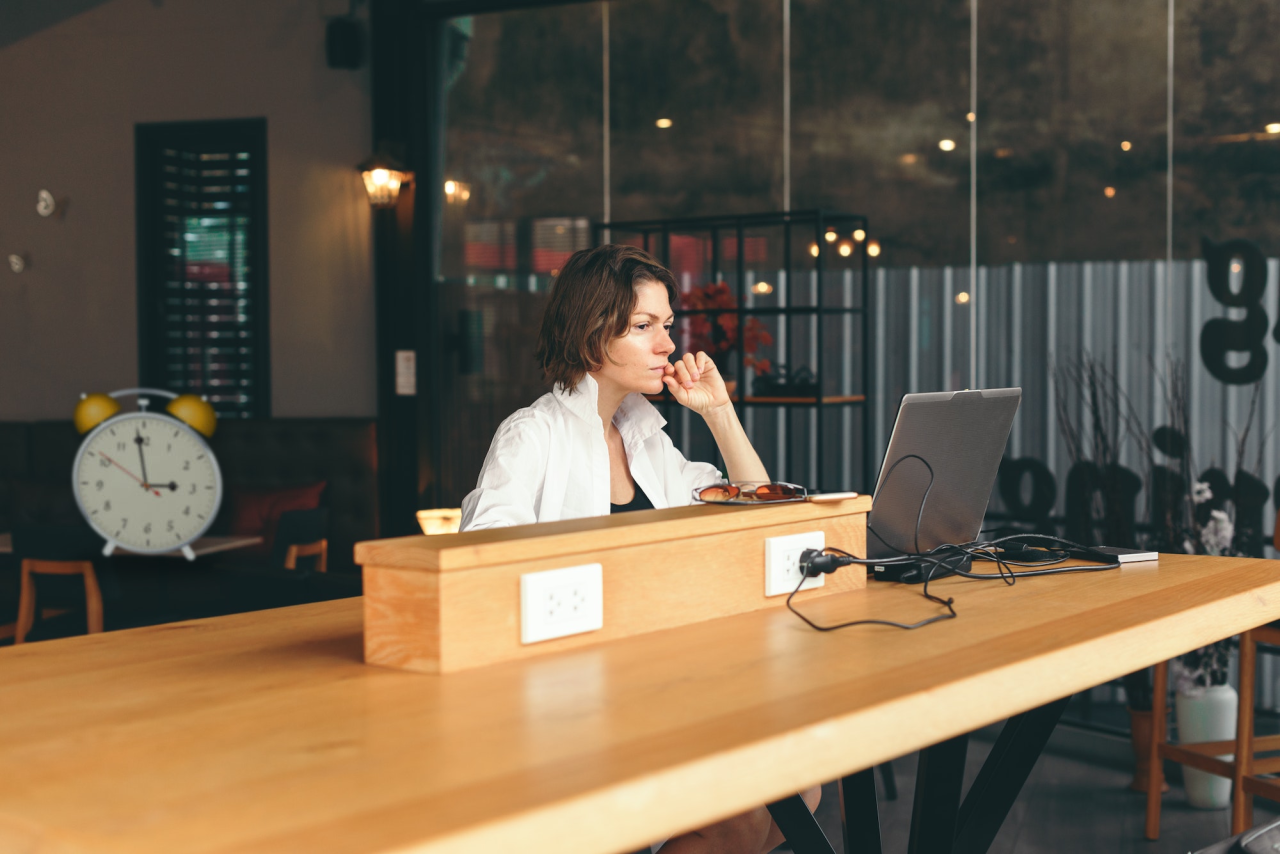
**2:58:51**
